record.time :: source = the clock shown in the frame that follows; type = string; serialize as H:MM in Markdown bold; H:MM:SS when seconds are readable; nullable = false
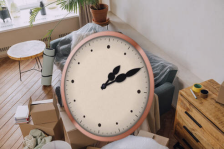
**1:10**
